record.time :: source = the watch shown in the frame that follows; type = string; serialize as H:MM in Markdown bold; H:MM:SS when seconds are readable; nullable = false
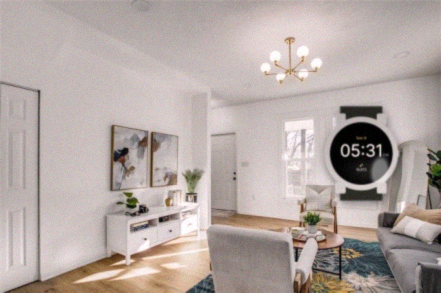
**5:31**
